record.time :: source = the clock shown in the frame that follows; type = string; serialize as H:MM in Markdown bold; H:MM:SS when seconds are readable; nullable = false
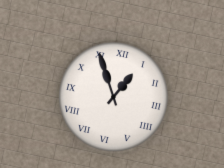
**12:55**
